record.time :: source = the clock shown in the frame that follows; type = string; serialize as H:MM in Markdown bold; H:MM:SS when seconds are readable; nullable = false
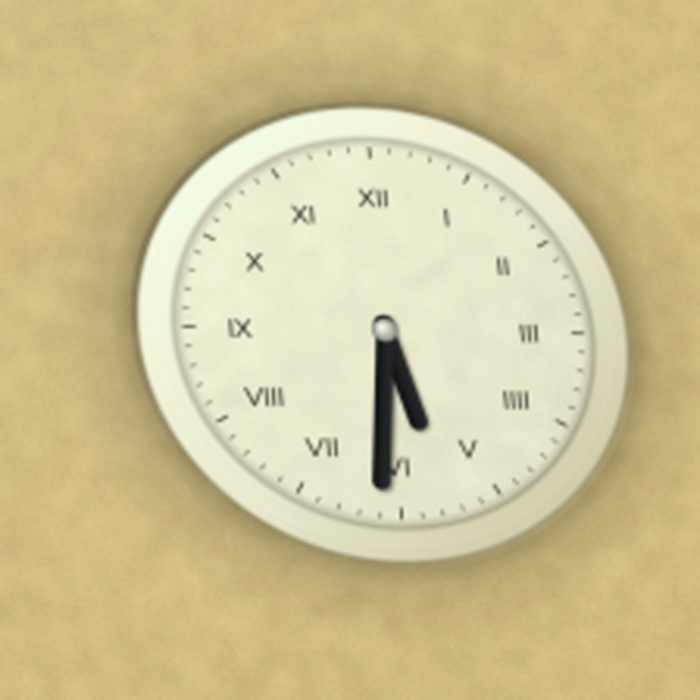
**5:31**
